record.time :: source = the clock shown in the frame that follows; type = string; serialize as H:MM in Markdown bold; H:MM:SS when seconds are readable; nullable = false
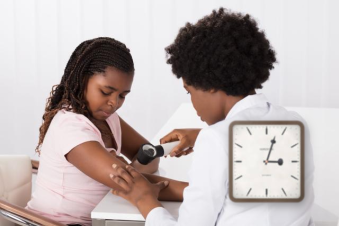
**3:03**
